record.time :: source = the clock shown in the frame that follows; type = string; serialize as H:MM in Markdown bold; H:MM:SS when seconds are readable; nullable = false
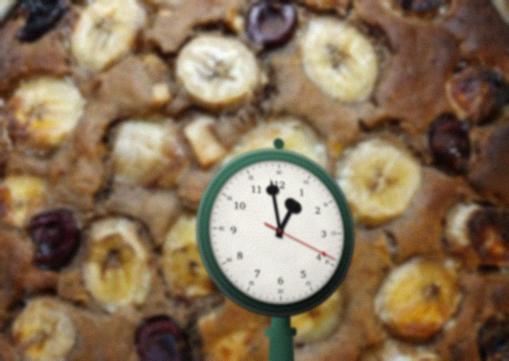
**12:58:19**
